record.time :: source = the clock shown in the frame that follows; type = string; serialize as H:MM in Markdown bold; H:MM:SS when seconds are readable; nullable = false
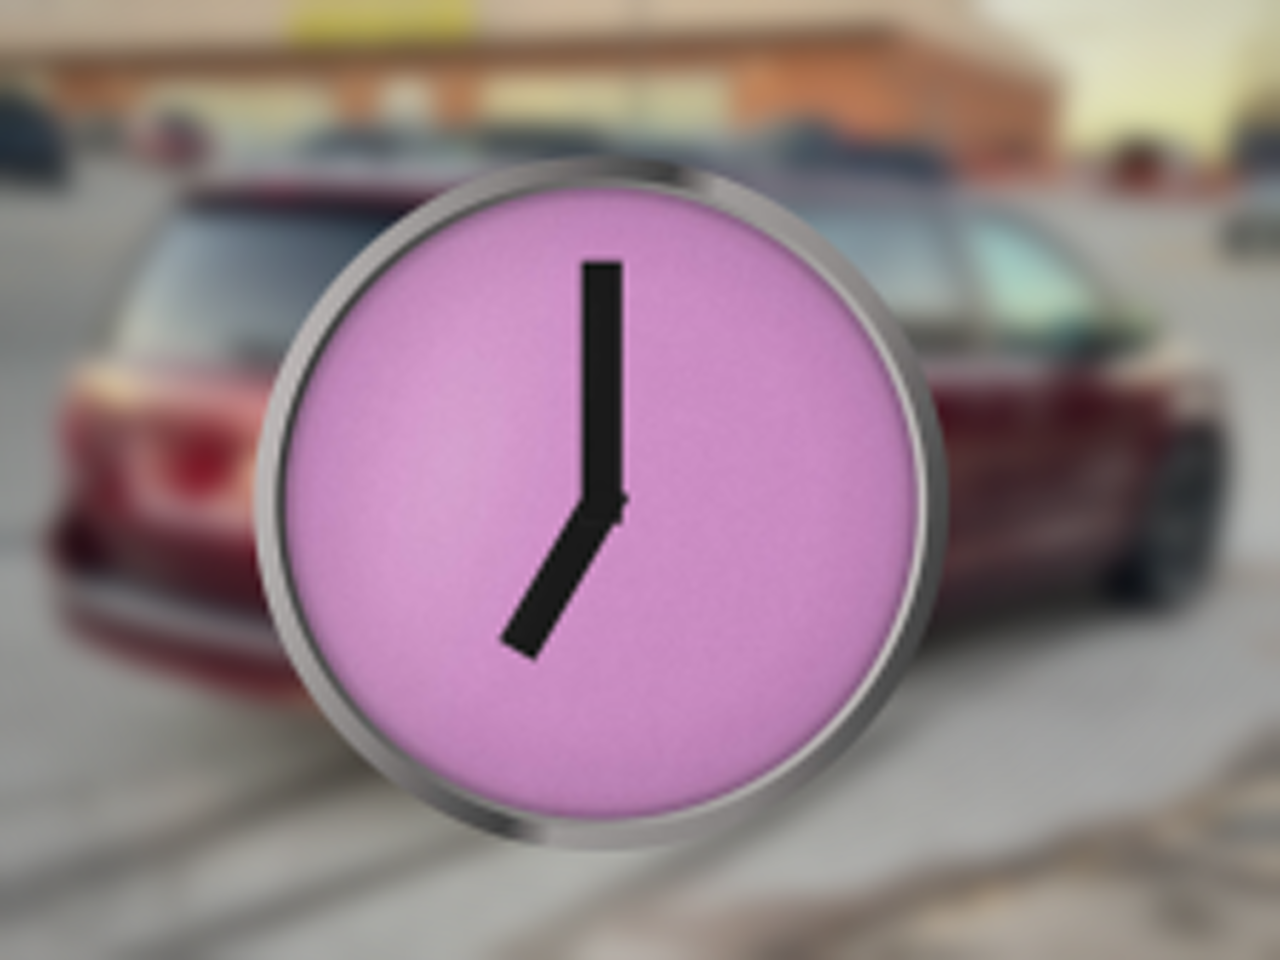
**7:00**
